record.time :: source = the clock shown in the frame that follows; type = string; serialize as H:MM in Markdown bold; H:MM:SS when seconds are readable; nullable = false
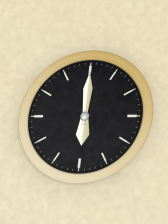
**6:00**
